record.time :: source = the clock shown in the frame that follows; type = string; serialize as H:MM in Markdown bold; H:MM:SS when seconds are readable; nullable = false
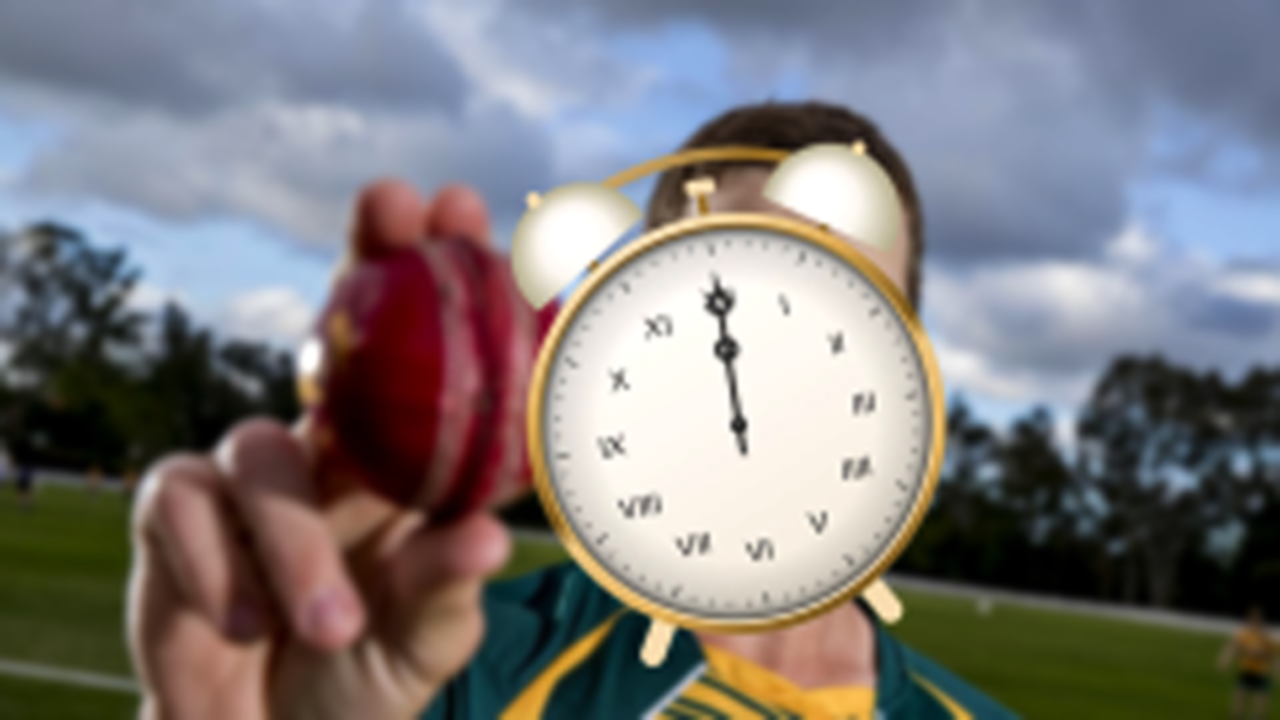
**12:00**
